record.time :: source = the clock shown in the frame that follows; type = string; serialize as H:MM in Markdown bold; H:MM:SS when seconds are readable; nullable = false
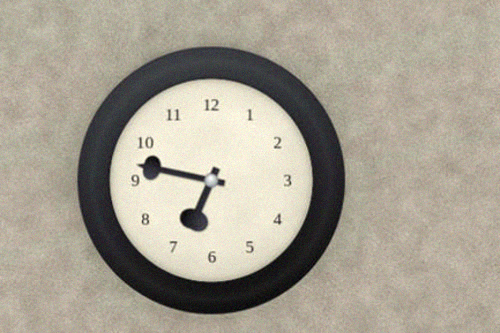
**6:47**
